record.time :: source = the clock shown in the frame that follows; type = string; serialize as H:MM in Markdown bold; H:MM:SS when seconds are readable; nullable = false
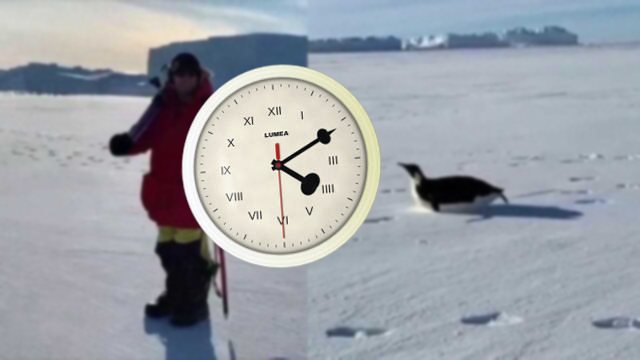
**4:10:30**
